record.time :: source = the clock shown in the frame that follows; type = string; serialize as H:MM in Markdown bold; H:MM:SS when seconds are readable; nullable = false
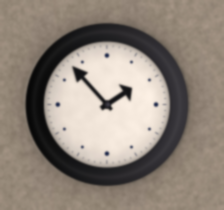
**1:53**
